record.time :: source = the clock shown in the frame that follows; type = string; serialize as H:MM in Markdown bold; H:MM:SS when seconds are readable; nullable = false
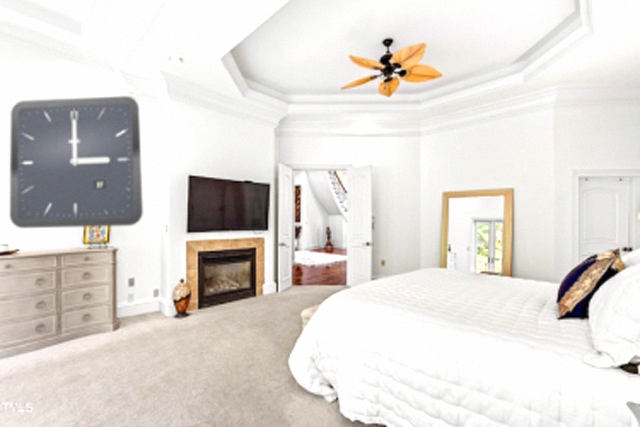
**3:00**
